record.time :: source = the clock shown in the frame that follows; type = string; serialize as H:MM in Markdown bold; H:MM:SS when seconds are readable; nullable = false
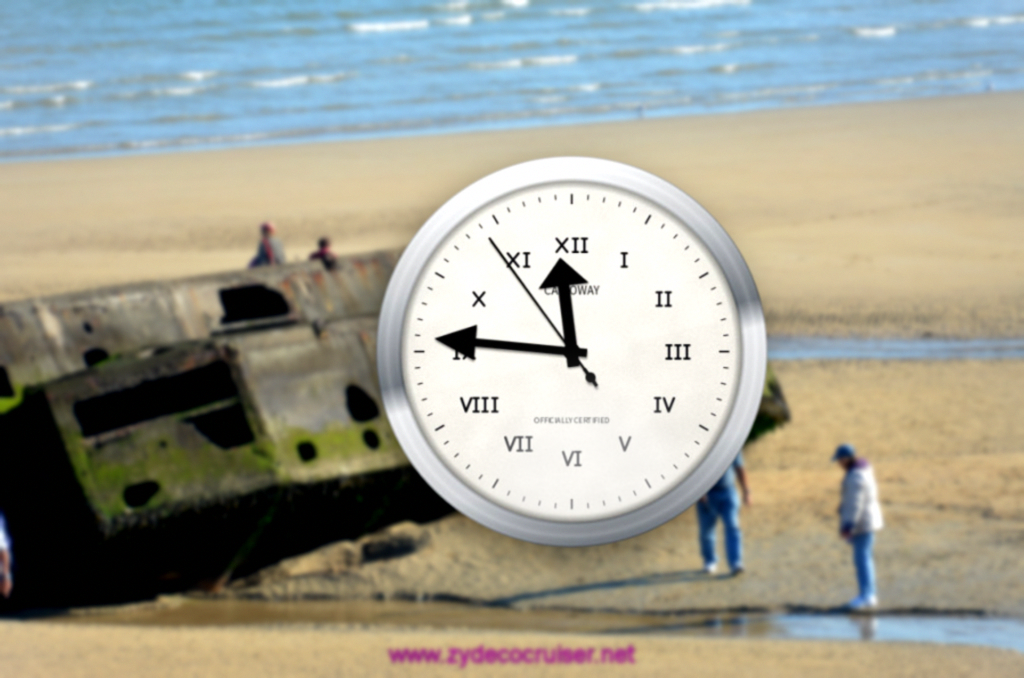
**11:45:54**
